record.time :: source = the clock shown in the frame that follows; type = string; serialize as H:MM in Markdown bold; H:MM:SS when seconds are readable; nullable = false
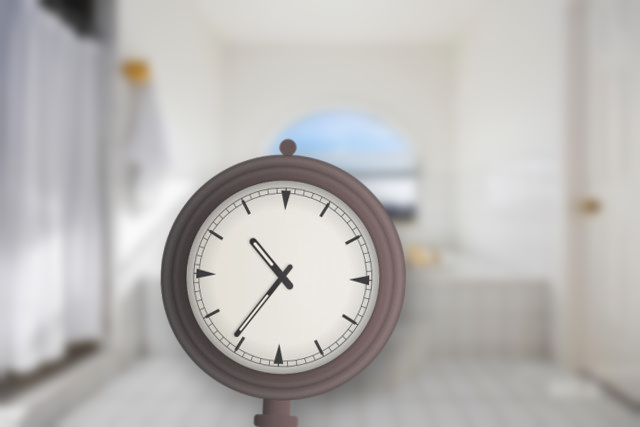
**10:36**
